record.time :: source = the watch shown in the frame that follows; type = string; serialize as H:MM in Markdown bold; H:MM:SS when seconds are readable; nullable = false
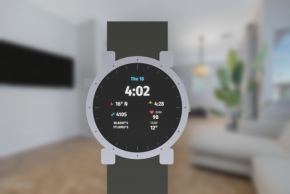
**4:02**
